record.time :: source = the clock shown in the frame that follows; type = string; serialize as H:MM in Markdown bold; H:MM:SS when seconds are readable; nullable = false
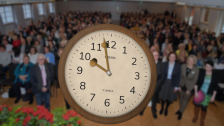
**9:58**
